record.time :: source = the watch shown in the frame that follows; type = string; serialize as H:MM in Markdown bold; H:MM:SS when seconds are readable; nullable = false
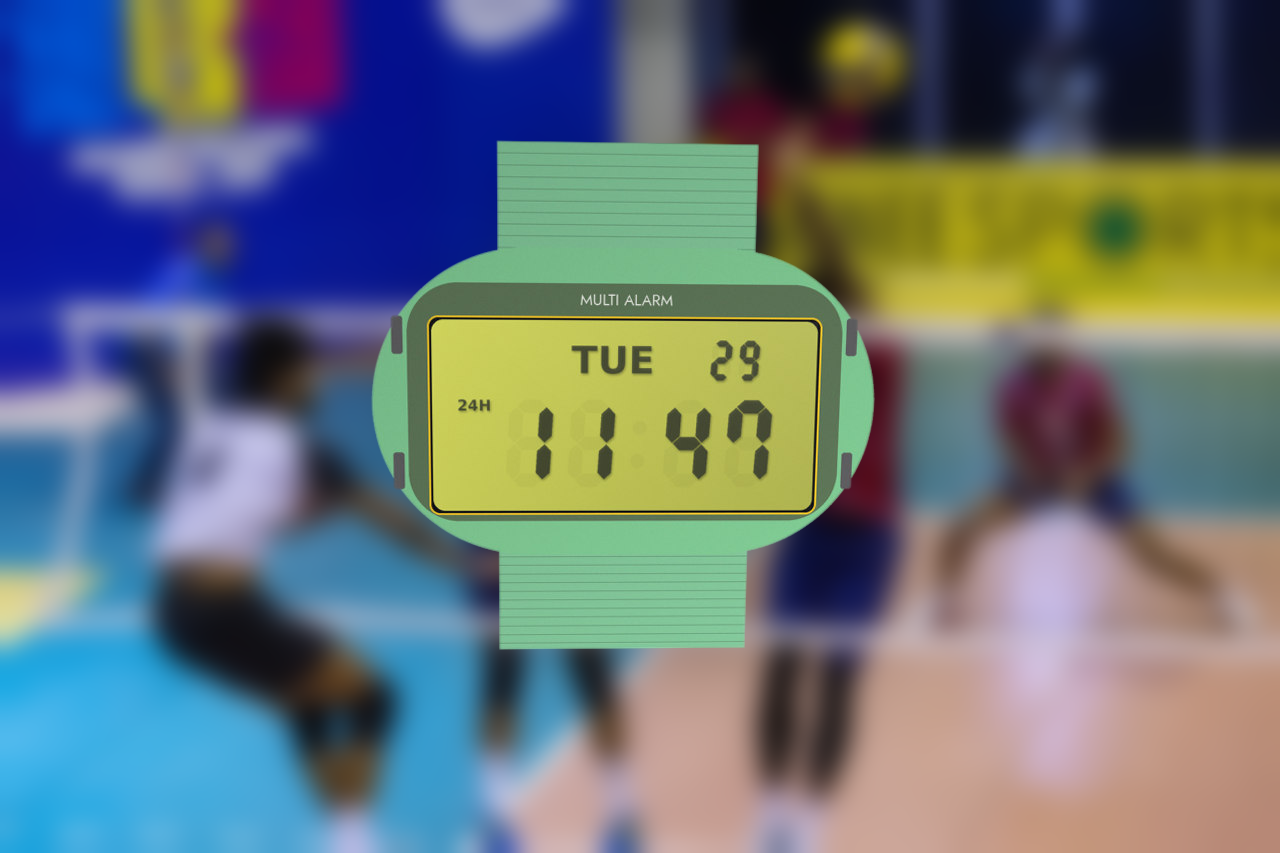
**11:47**
